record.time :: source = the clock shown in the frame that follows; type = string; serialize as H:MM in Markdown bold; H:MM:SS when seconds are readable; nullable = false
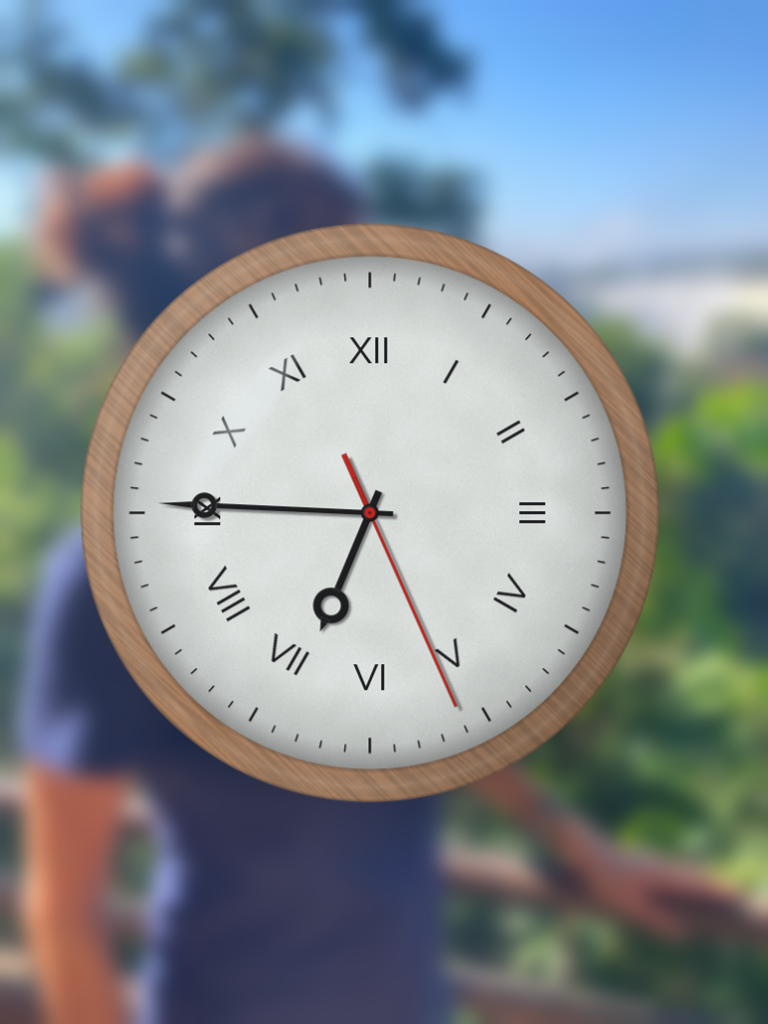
**6:45:26**
